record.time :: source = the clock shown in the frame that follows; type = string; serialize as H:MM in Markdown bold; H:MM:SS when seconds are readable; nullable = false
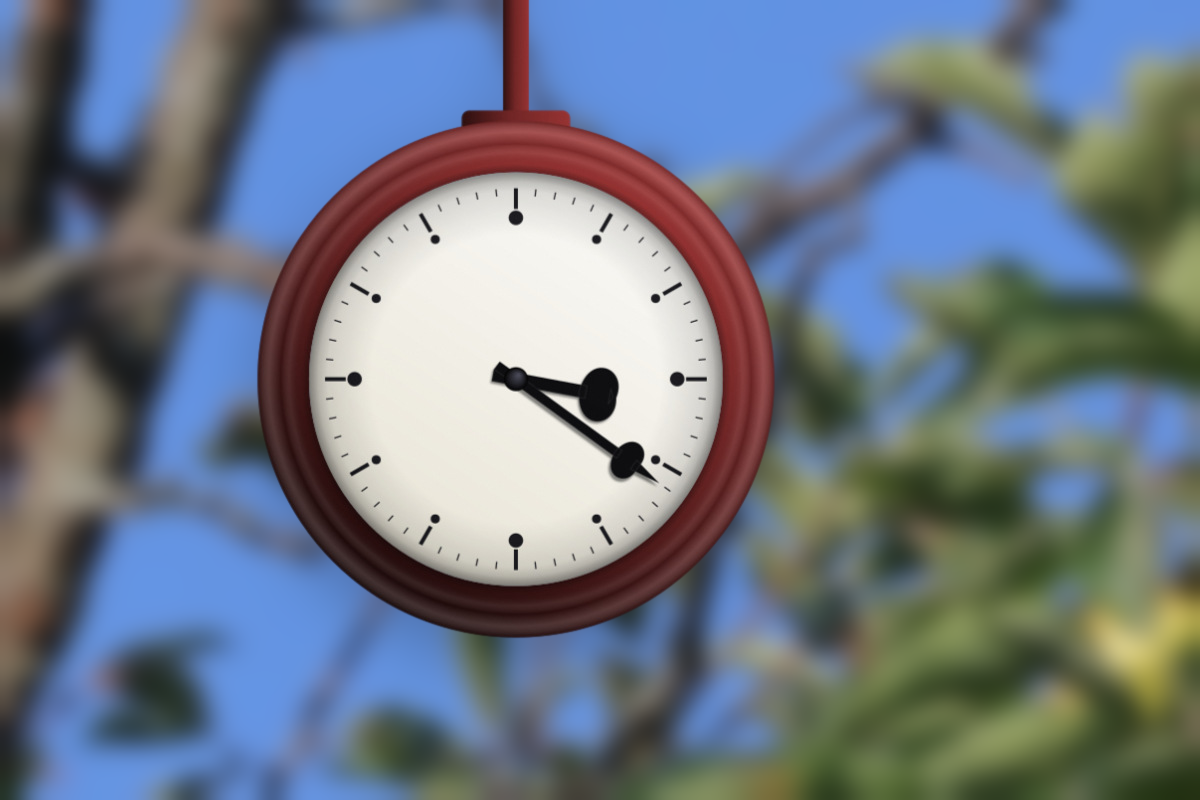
**3:21**
